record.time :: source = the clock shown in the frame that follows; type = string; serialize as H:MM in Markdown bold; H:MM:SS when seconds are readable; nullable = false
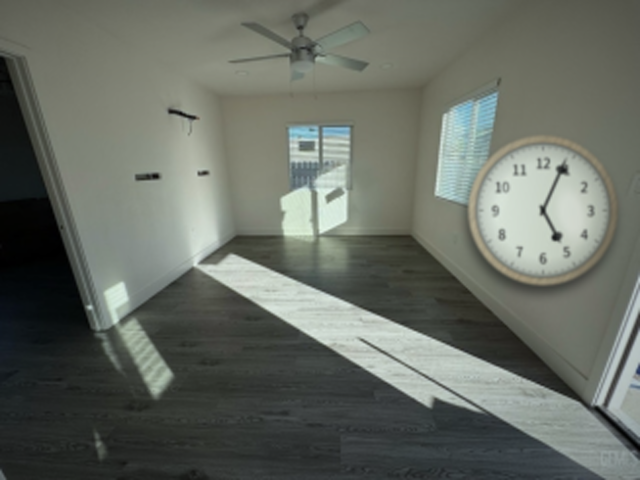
**5:04**
